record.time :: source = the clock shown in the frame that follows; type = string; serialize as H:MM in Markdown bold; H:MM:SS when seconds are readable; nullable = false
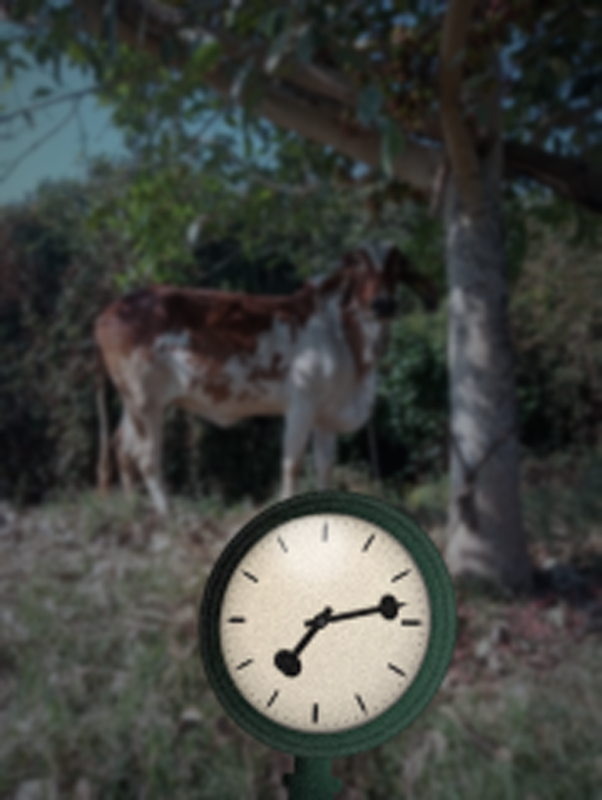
**7:13**
